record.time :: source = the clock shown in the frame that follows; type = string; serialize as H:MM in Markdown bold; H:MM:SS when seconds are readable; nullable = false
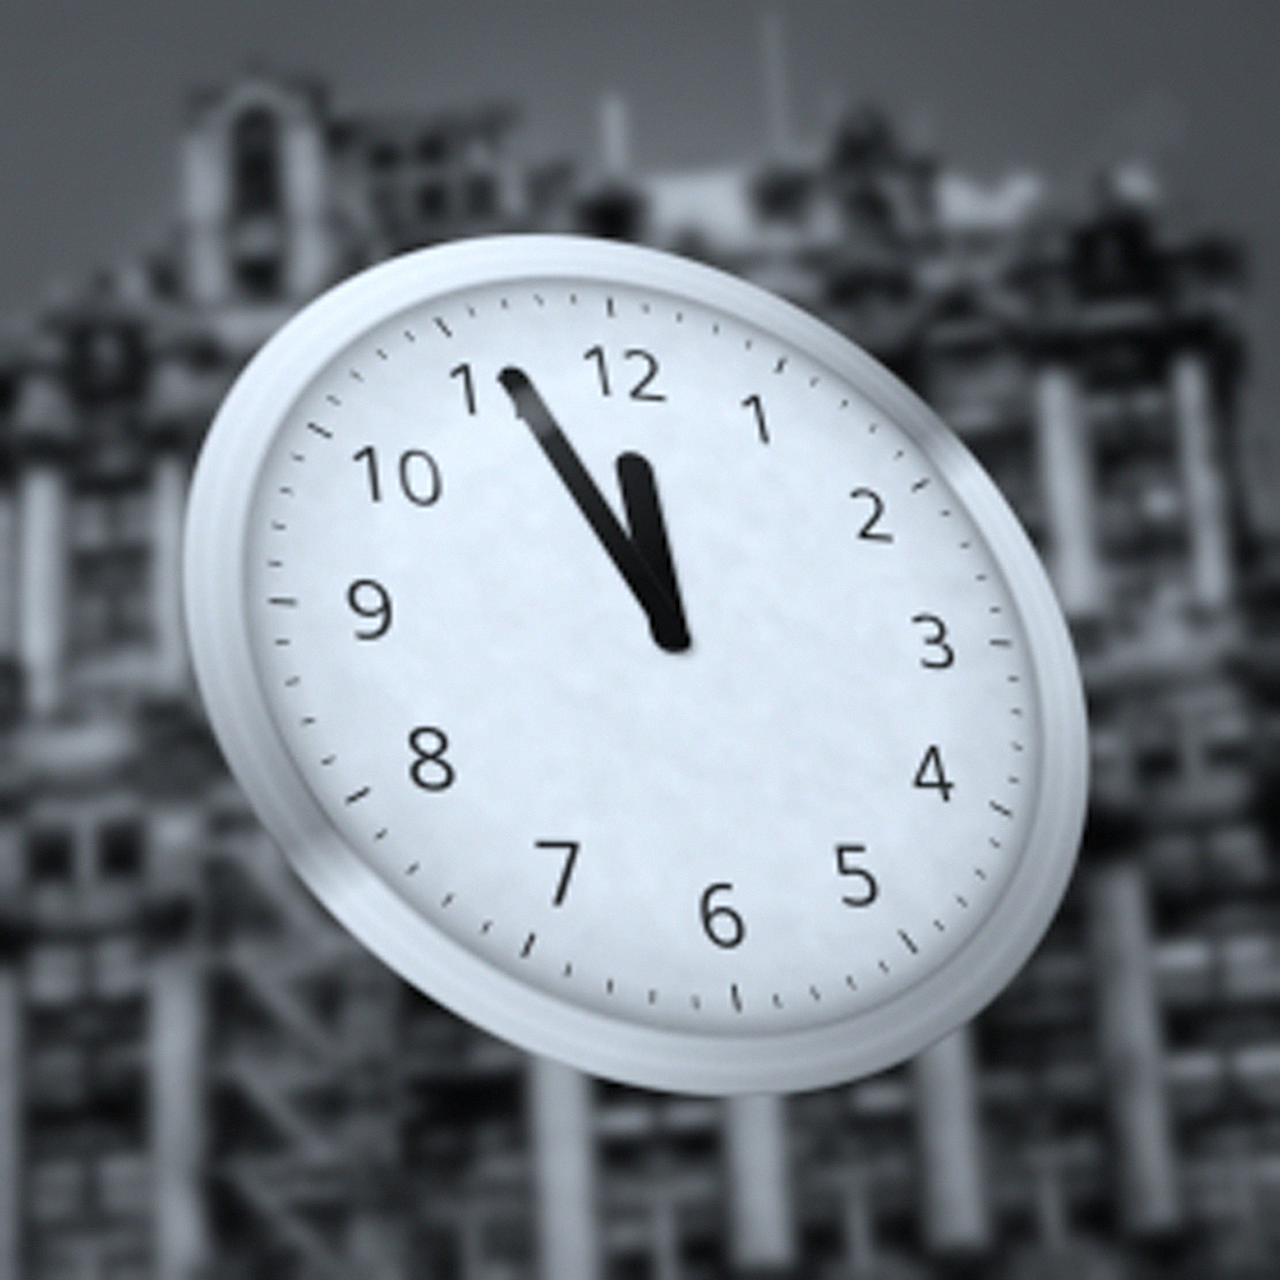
**11:56**
